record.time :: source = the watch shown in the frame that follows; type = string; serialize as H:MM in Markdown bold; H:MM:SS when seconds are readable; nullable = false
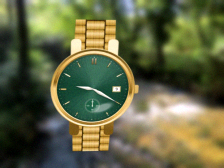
**9:20**
